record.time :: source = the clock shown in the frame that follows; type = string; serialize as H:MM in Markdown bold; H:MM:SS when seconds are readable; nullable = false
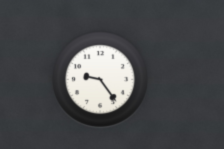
**9:24**
